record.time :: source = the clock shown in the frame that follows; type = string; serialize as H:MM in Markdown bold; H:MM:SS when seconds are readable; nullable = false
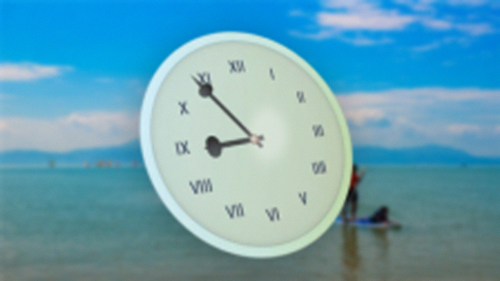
**8:54**
